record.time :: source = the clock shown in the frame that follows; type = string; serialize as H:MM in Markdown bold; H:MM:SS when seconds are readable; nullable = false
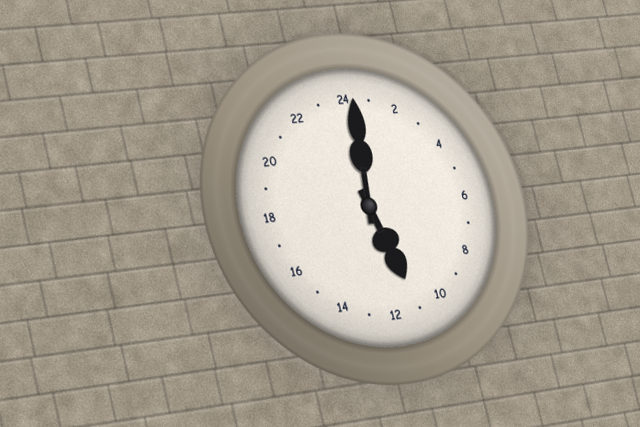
**11:01**
